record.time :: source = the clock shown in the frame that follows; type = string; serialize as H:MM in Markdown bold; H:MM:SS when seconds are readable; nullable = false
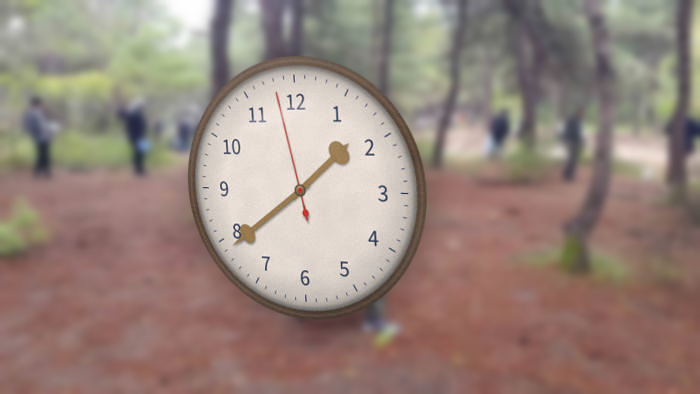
**1:38:58**
